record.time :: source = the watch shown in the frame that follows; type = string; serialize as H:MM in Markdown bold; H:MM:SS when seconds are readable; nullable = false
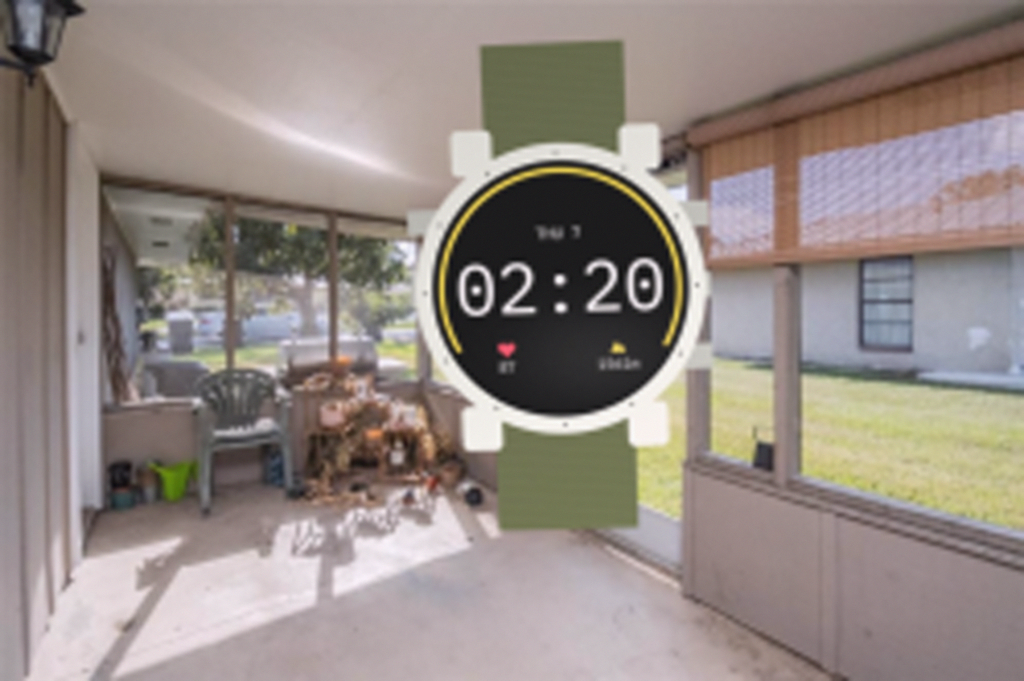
**2:20**
